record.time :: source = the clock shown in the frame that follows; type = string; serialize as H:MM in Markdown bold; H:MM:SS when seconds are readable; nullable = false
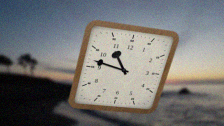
**10:47**
